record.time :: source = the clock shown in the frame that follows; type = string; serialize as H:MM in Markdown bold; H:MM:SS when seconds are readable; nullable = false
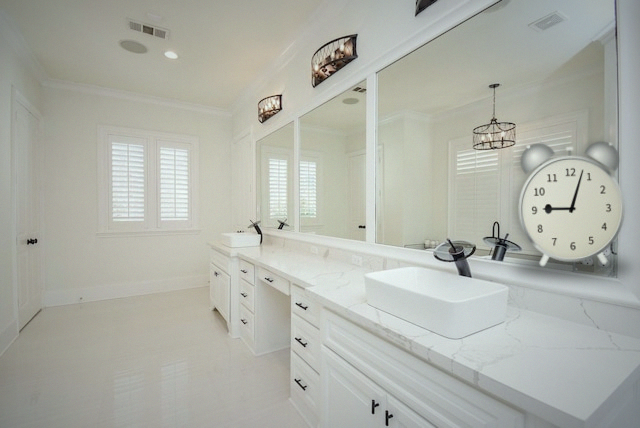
**9:03**
